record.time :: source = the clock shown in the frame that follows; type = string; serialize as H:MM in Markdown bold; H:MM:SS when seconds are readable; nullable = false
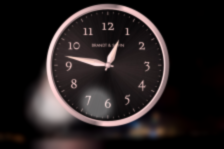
**12:47**
